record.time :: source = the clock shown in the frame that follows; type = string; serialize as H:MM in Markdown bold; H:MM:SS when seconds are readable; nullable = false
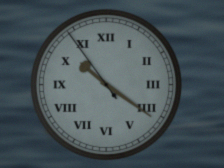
**10:20:54**
